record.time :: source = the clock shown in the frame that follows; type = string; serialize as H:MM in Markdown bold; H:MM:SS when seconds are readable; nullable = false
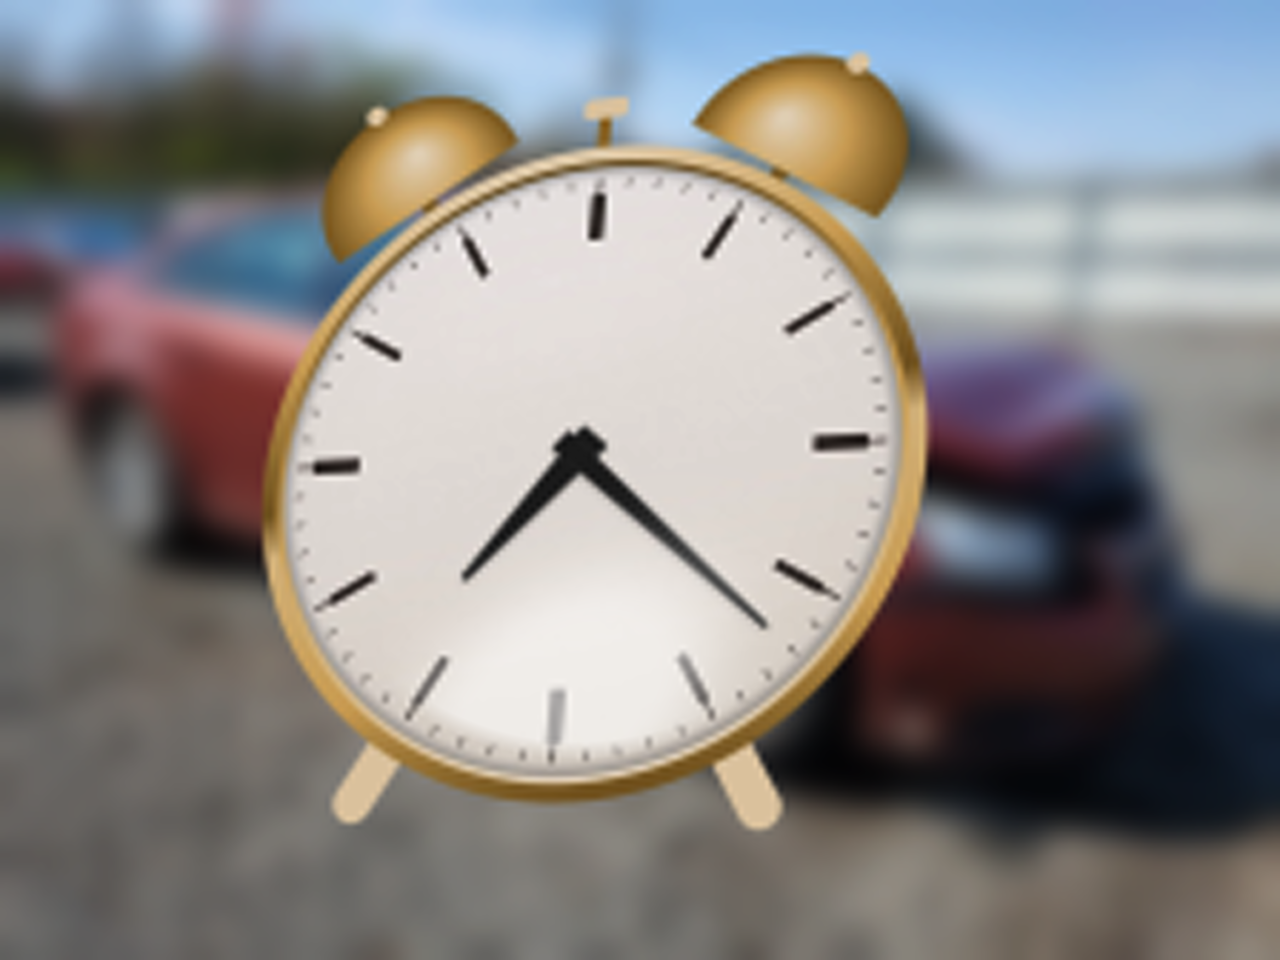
**7:22**
